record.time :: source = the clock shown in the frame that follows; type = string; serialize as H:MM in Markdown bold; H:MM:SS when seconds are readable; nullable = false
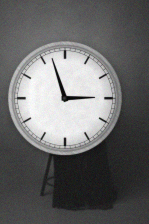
**2:57**
